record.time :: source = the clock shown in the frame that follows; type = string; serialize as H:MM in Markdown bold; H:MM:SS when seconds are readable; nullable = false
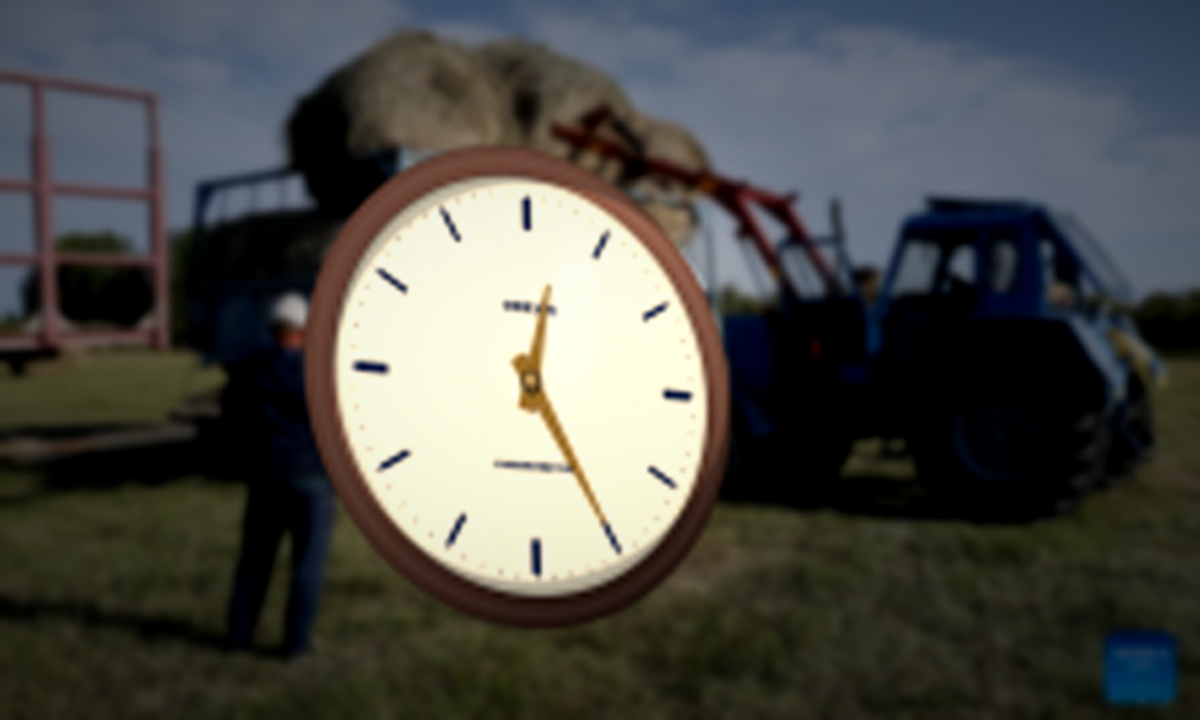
**12:25**
